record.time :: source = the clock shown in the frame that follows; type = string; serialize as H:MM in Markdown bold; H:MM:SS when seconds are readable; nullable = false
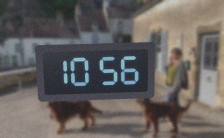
**10:56**
